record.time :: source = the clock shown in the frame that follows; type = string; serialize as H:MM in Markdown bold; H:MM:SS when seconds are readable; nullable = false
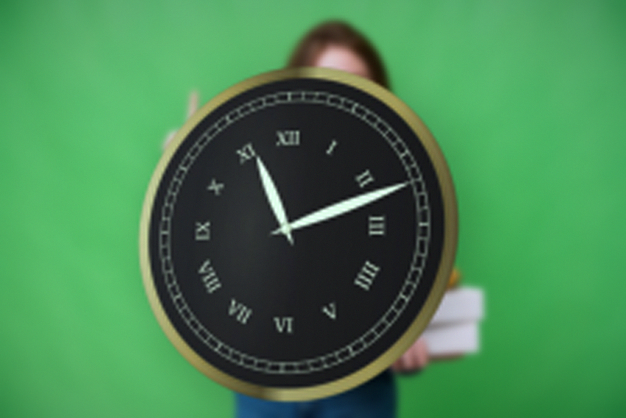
**11:12**
